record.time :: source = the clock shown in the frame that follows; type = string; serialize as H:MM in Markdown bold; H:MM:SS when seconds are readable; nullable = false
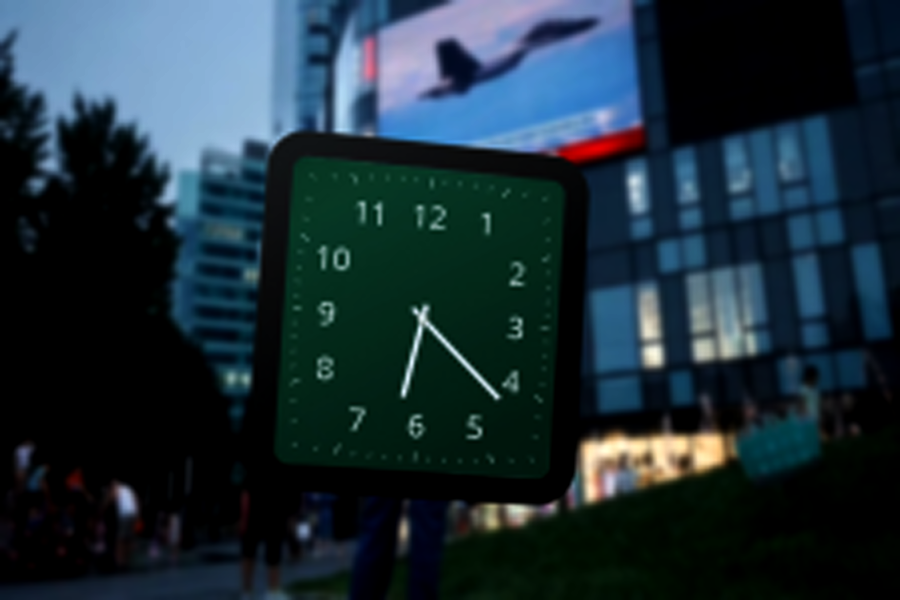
**6:22**
